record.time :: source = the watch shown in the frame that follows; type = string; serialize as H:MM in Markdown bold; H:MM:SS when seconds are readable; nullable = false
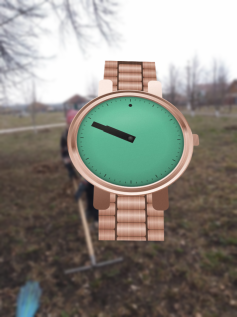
**9:49**
